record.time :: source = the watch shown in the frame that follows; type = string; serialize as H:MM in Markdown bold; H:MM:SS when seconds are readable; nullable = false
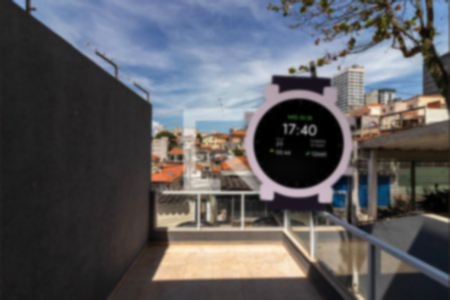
**17:40**
